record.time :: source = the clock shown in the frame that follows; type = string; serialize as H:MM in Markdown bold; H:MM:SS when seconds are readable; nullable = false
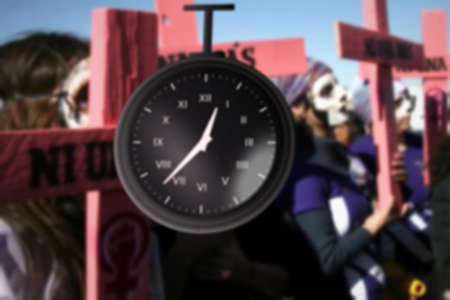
**12:37**
